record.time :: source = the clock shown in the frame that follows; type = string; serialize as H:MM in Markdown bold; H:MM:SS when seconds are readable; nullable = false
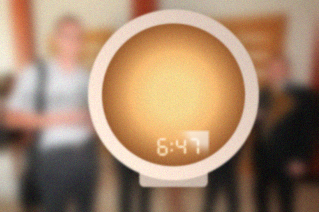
**6:47**
